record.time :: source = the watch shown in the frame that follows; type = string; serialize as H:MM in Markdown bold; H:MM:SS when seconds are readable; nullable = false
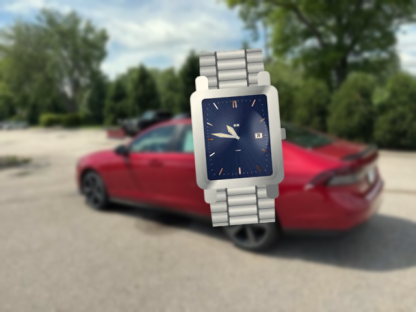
**10:47**
